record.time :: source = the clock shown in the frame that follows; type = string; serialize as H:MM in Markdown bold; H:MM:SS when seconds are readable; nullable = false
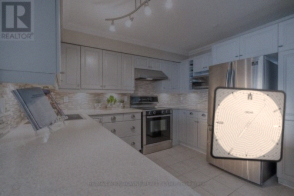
**7:06**
